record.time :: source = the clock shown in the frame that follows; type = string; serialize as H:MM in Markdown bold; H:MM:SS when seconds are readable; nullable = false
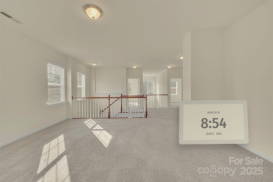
**8:54**
